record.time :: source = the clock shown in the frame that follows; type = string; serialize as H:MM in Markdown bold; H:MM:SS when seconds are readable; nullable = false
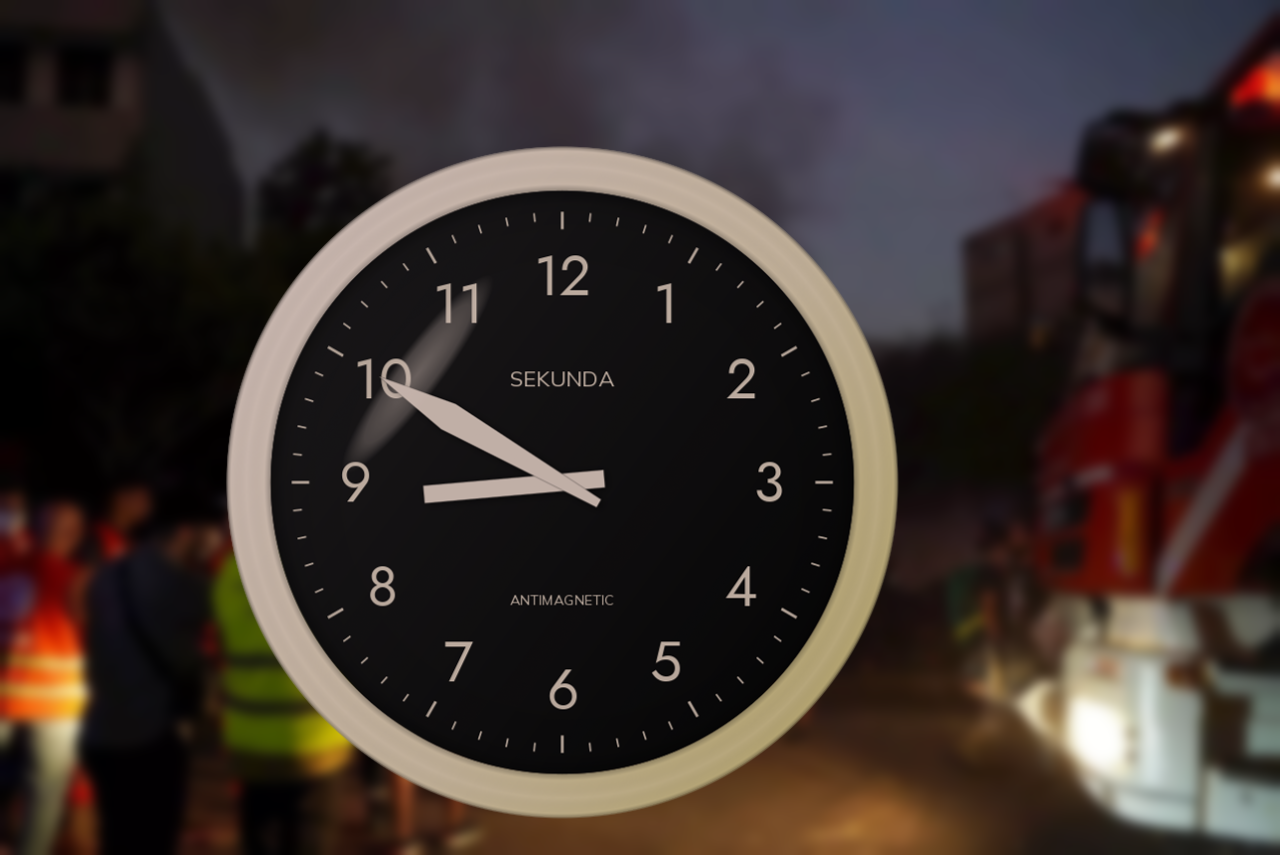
**8:50**
